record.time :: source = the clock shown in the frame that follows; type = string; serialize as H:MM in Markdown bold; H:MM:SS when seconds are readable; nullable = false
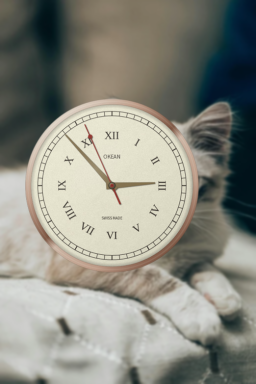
**2:52:56**
